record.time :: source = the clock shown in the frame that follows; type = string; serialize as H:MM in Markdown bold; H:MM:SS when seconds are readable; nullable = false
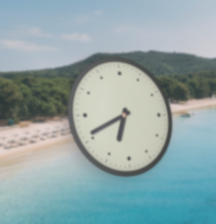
**6:41**
